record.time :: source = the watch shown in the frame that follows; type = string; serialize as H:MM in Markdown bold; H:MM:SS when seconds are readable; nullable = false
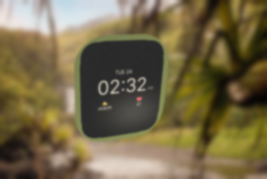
**2:32**
